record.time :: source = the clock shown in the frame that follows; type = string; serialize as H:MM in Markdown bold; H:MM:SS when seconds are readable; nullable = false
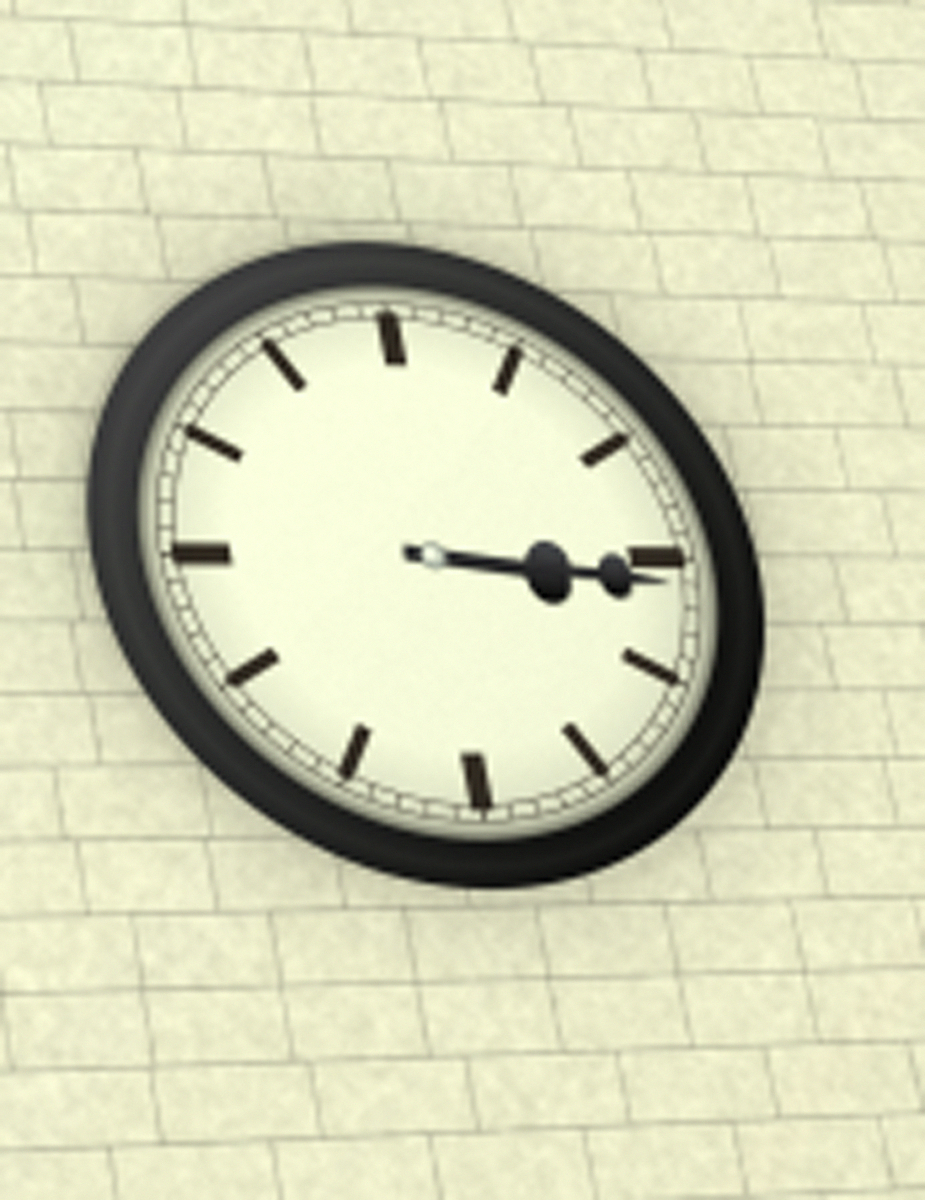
**3:16**
